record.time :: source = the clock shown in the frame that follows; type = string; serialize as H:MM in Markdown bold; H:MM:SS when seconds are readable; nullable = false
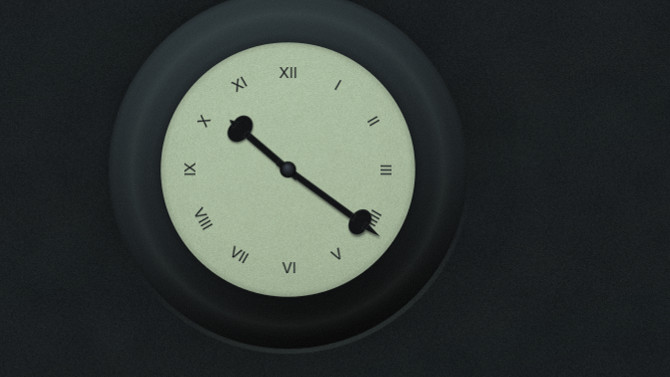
**10:21**
